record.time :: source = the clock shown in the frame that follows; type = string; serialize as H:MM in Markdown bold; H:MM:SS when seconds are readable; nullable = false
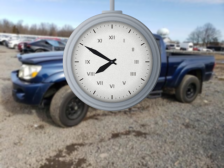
**7:50**
